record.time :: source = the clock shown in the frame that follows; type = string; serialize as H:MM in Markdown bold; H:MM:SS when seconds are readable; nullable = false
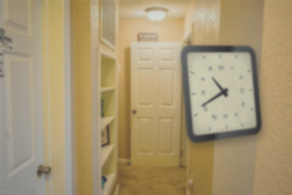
**10:41**
